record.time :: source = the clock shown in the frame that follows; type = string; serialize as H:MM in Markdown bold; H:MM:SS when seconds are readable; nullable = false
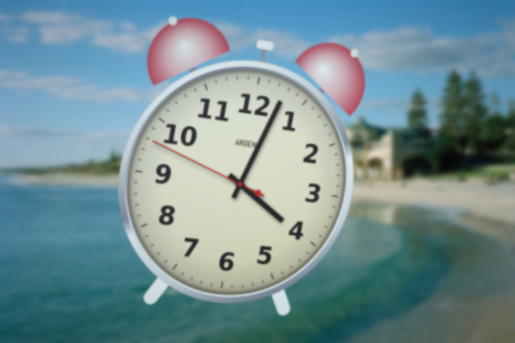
**4:02:48**
